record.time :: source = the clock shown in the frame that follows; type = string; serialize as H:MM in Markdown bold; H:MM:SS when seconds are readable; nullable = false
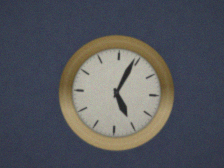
**5:04**
